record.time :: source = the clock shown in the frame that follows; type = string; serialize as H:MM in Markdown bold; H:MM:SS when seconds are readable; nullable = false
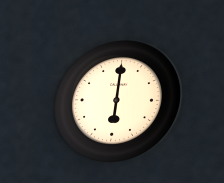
**6:00**
